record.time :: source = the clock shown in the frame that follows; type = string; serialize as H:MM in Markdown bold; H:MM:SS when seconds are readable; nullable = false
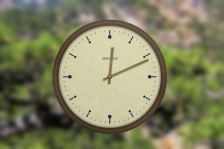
**12:11**
